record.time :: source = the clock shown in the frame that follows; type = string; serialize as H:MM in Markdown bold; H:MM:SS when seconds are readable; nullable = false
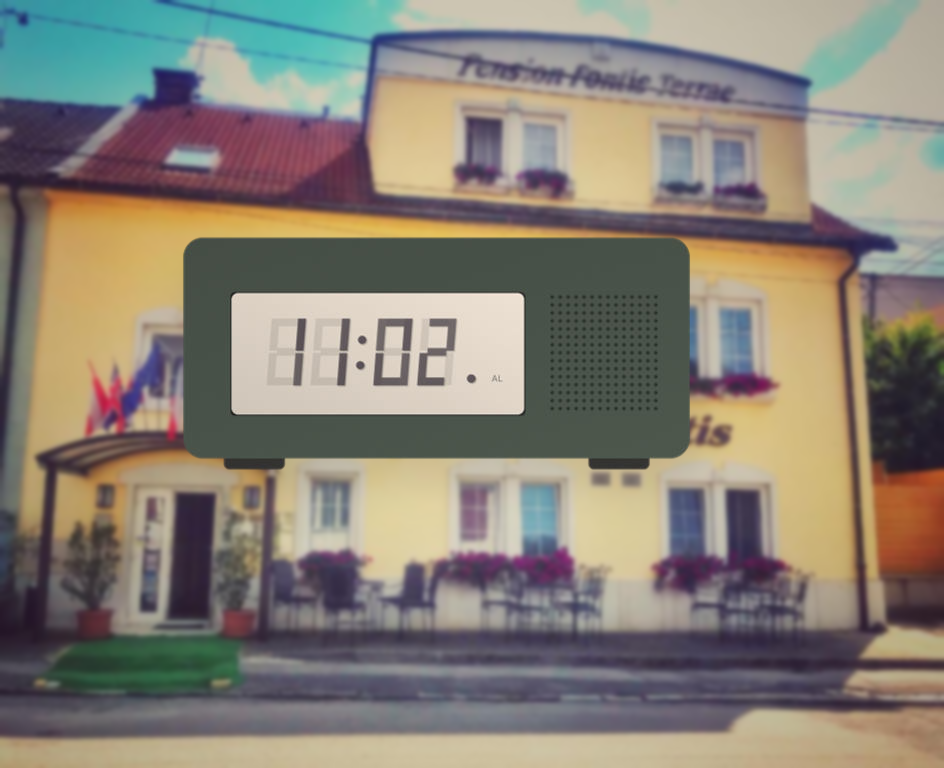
**11:02**
